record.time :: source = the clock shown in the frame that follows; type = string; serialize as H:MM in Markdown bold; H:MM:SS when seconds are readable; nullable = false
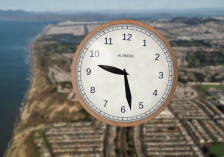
**9:28**
